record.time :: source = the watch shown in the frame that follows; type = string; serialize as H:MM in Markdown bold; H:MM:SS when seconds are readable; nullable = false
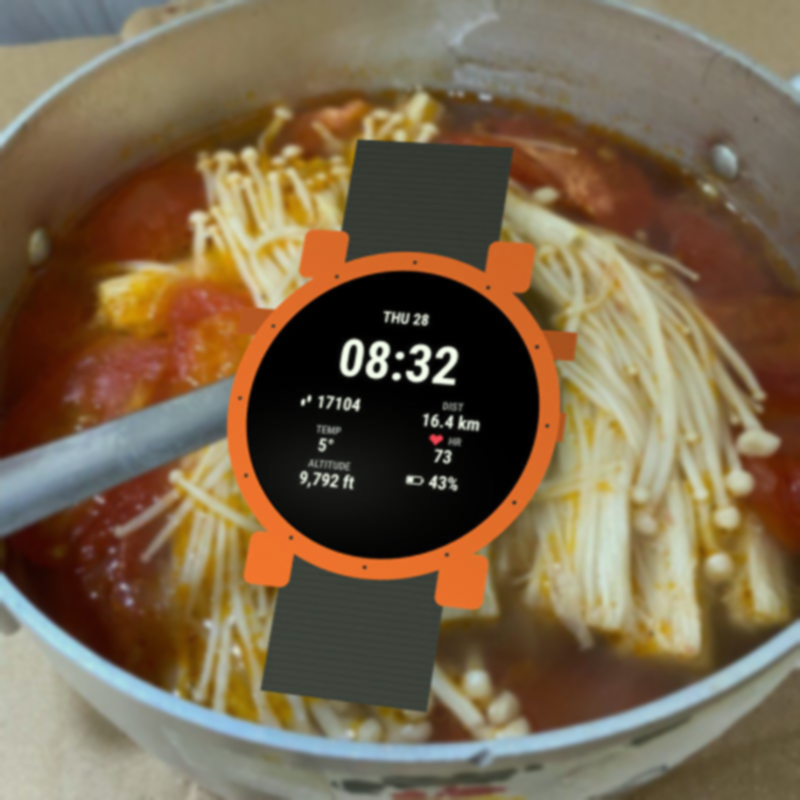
**8:32**
